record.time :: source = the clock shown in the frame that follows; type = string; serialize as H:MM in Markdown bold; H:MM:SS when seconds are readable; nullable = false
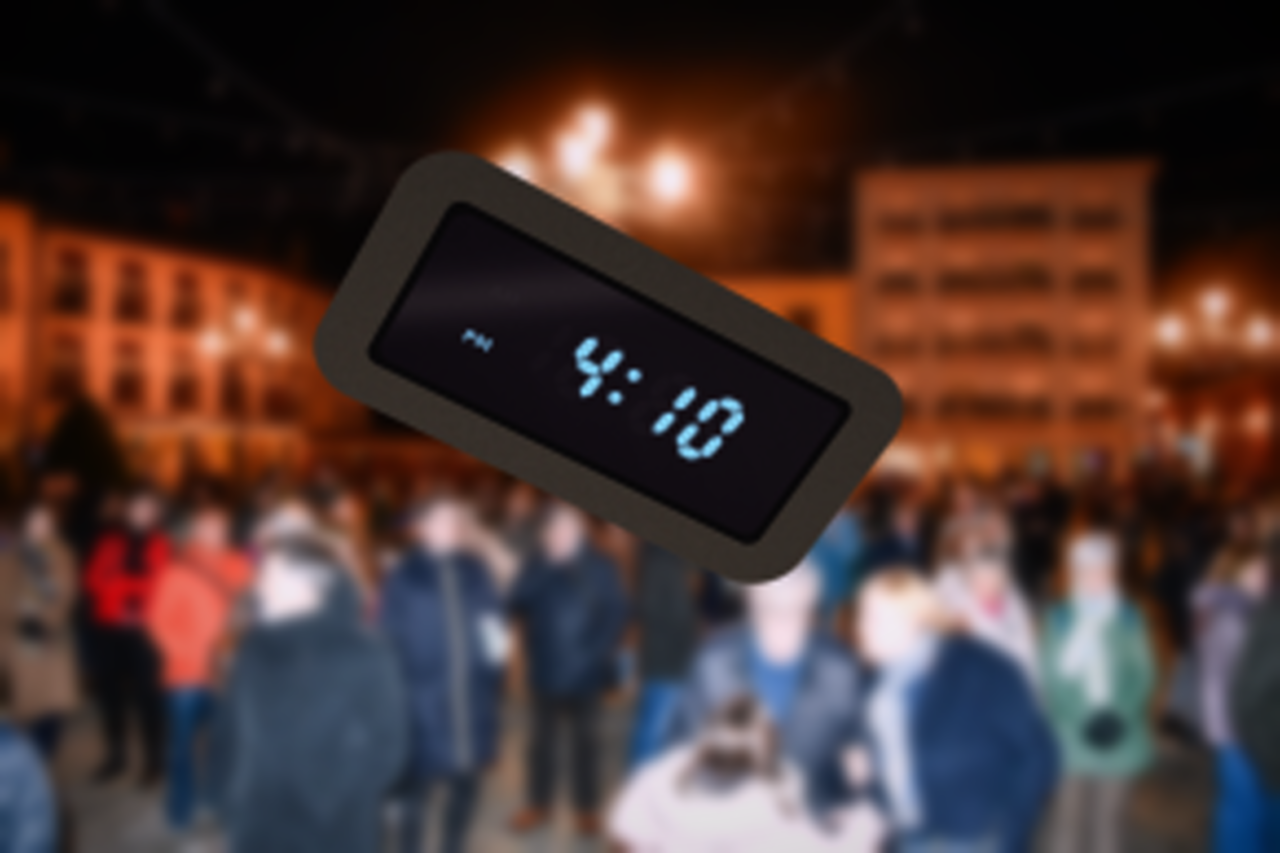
**4:10**
